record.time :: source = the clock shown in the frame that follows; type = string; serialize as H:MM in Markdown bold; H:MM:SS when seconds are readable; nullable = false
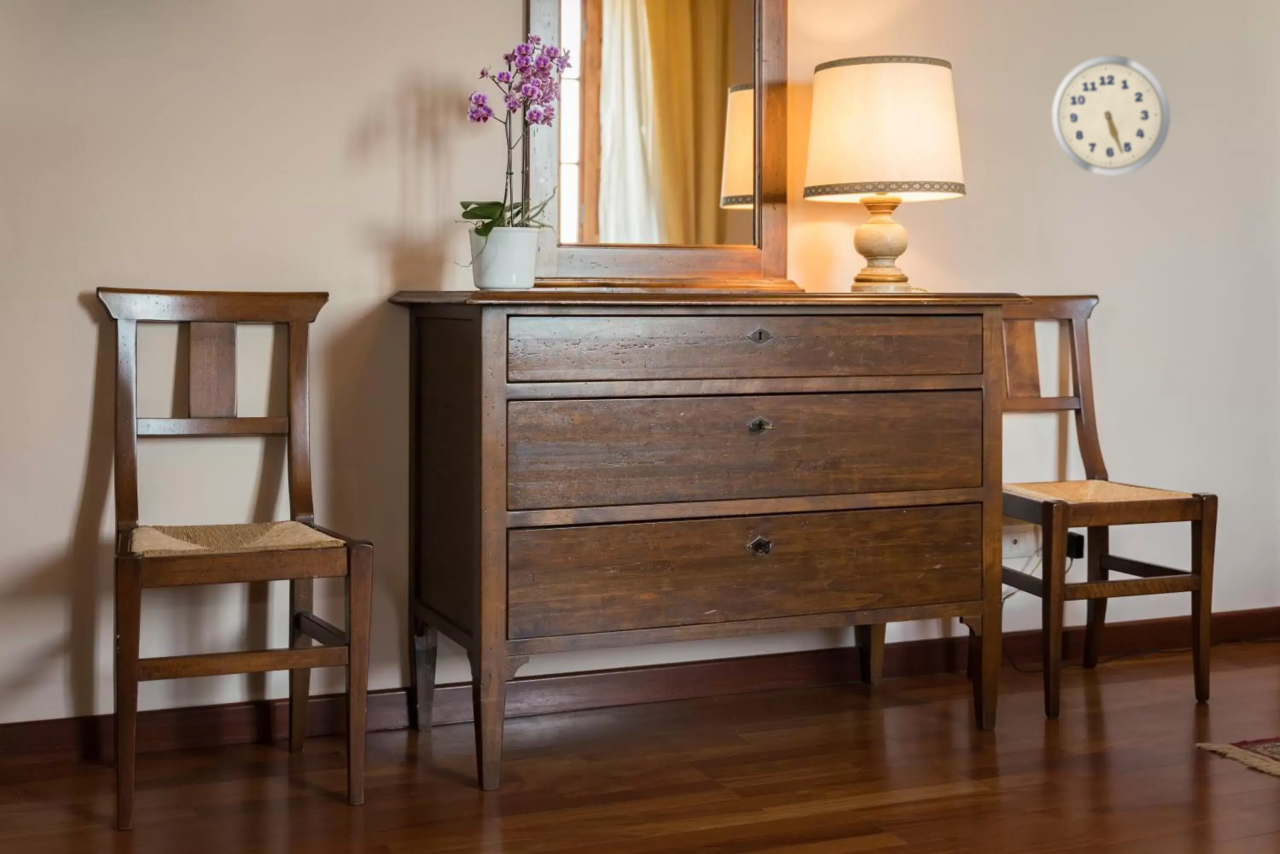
**5:27**
